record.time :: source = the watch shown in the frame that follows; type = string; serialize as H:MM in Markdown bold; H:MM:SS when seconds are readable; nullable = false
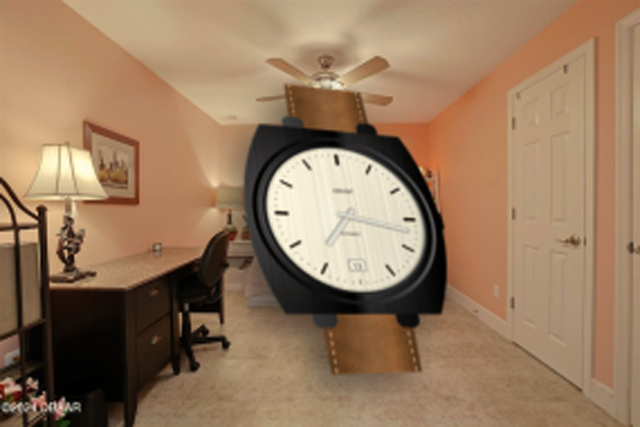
**7:17**
